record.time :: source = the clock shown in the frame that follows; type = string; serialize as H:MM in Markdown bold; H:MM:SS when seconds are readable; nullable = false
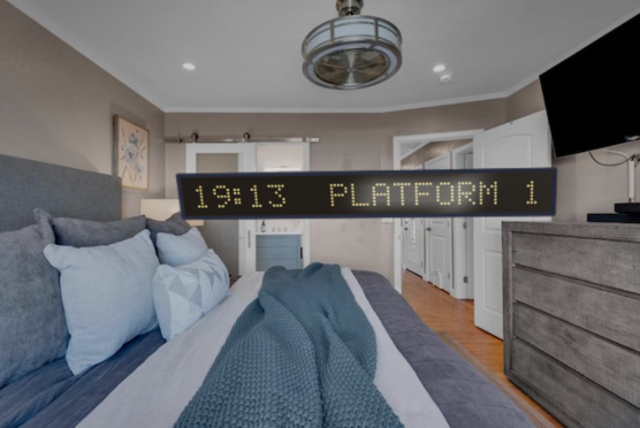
**19:13**
